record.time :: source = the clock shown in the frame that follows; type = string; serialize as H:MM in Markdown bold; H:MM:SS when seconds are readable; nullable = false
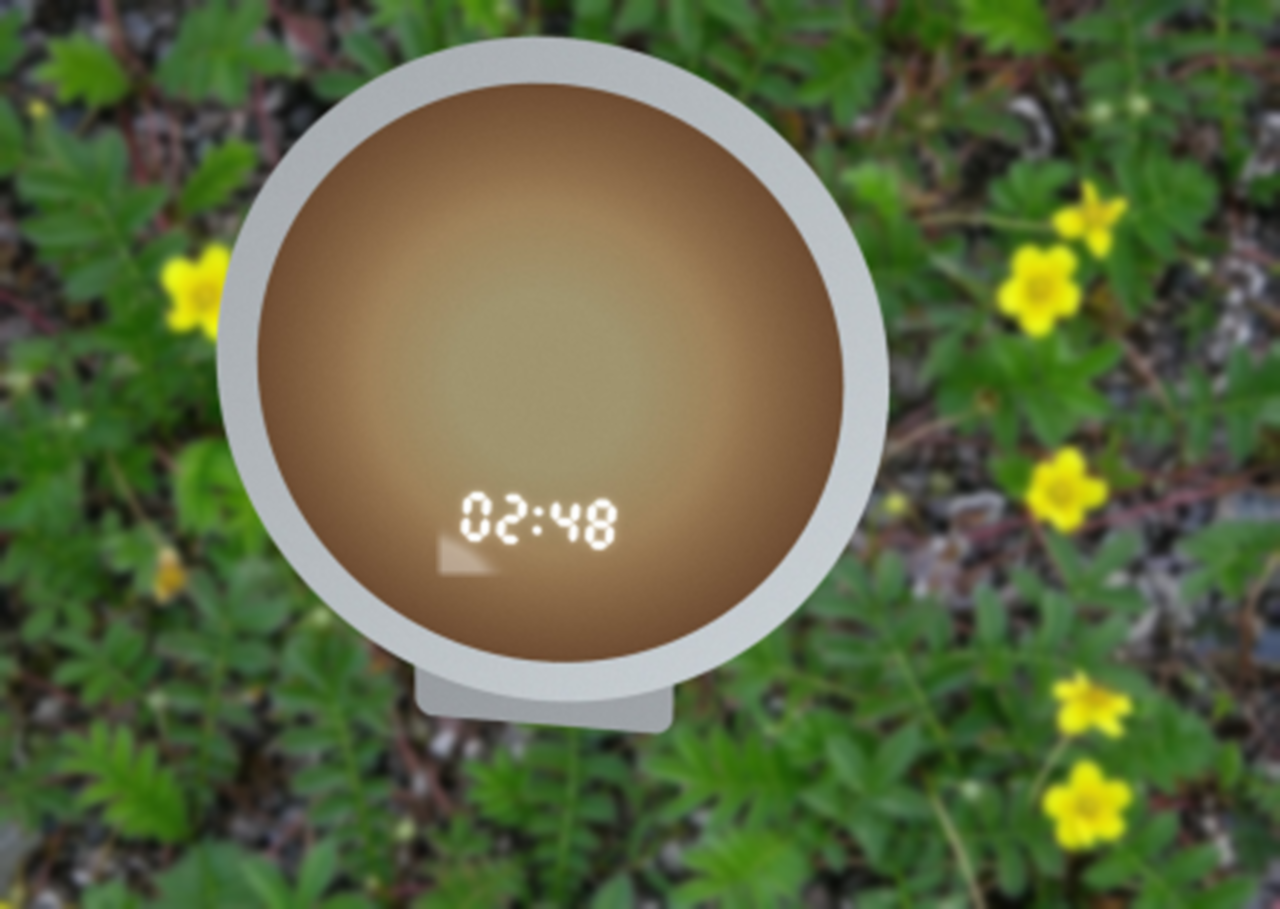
**2:48**
